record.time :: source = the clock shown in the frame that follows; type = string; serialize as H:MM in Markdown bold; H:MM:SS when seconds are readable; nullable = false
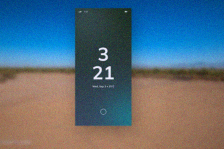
**3:21**
